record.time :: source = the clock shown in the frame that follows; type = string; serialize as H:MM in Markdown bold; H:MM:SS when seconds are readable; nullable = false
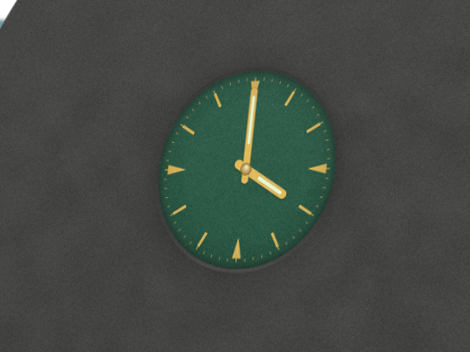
**4:00**
